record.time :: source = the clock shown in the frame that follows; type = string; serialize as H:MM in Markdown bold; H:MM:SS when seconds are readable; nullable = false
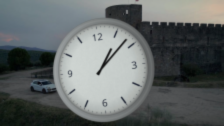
**1:08**
